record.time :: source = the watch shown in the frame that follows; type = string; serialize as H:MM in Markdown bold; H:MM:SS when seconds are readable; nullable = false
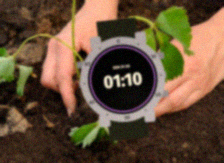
**1:10**
